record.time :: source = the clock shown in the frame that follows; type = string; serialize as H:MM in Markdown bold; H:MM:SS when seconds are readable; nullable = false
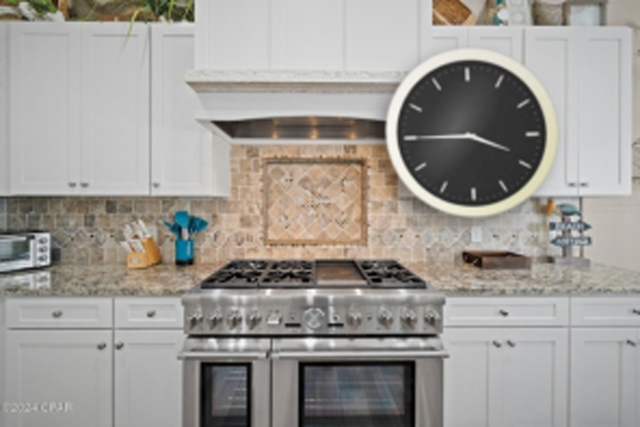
**3:45**
